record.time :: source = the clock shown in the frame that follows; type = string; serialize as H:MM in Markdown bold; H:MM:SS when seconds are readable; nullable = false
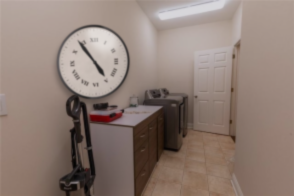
**4:54**
